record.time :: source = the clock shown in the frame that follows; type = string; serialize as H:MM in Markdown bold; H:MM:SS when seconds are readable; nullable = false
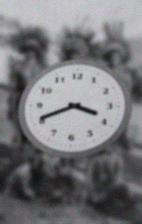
**3:41**
